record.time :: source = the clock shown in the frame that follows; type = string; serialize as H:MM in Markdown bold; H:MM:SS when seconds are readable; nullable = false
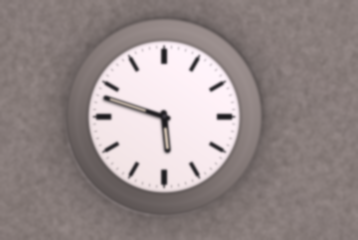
**5:48**
